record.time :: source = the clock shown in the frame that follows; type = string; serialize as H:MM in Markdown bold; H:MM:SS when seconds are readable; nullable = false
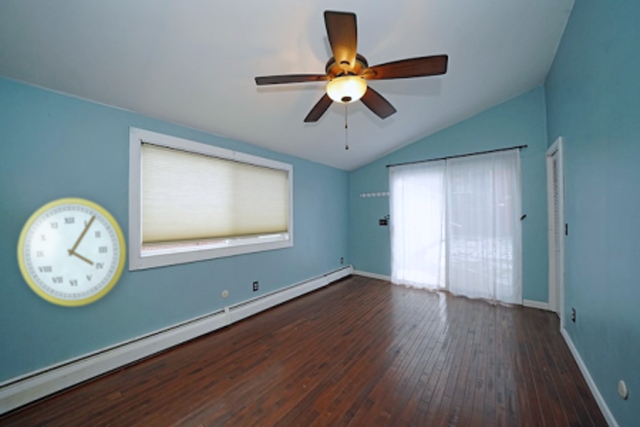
**4:06**
